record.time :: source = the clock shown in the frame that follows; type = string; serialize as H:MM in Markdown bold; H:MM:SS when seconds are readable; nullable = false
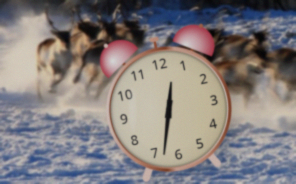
**12:33**
